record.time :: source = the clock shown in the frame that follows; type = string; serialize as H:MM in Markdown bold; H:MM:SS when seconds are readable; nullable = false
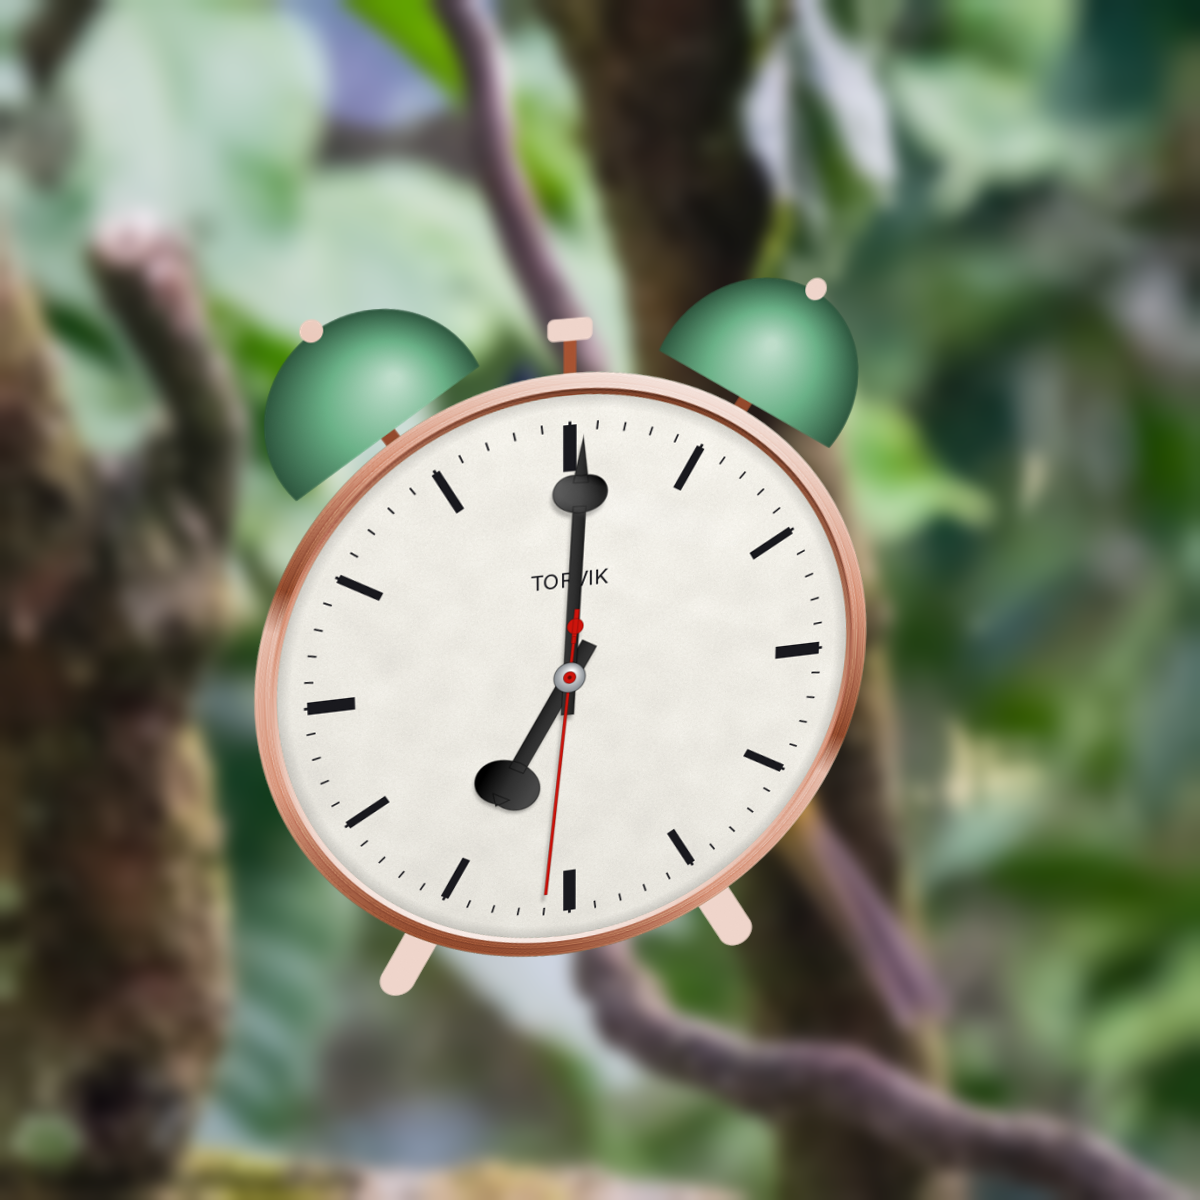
**7:00:31**
